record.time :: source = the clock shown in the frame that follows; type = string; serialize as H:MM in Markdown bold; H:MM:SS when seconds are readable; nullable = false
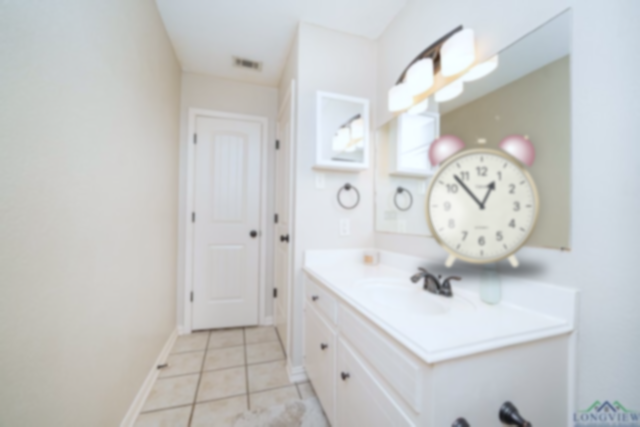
**12:53**
